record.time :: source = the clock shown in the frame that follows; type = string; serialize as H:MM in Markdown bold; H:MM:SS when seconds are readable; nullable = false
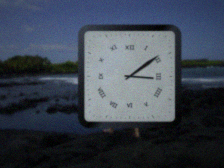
**3:09**
